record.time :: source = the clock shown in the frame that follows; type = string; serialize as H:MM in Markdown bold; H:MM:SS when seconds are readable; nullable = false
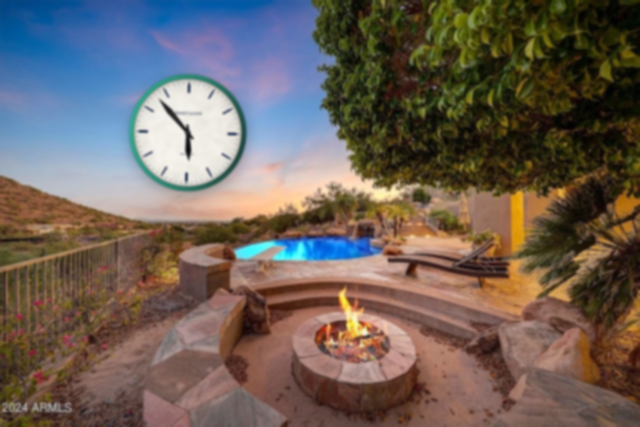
**5:53**
